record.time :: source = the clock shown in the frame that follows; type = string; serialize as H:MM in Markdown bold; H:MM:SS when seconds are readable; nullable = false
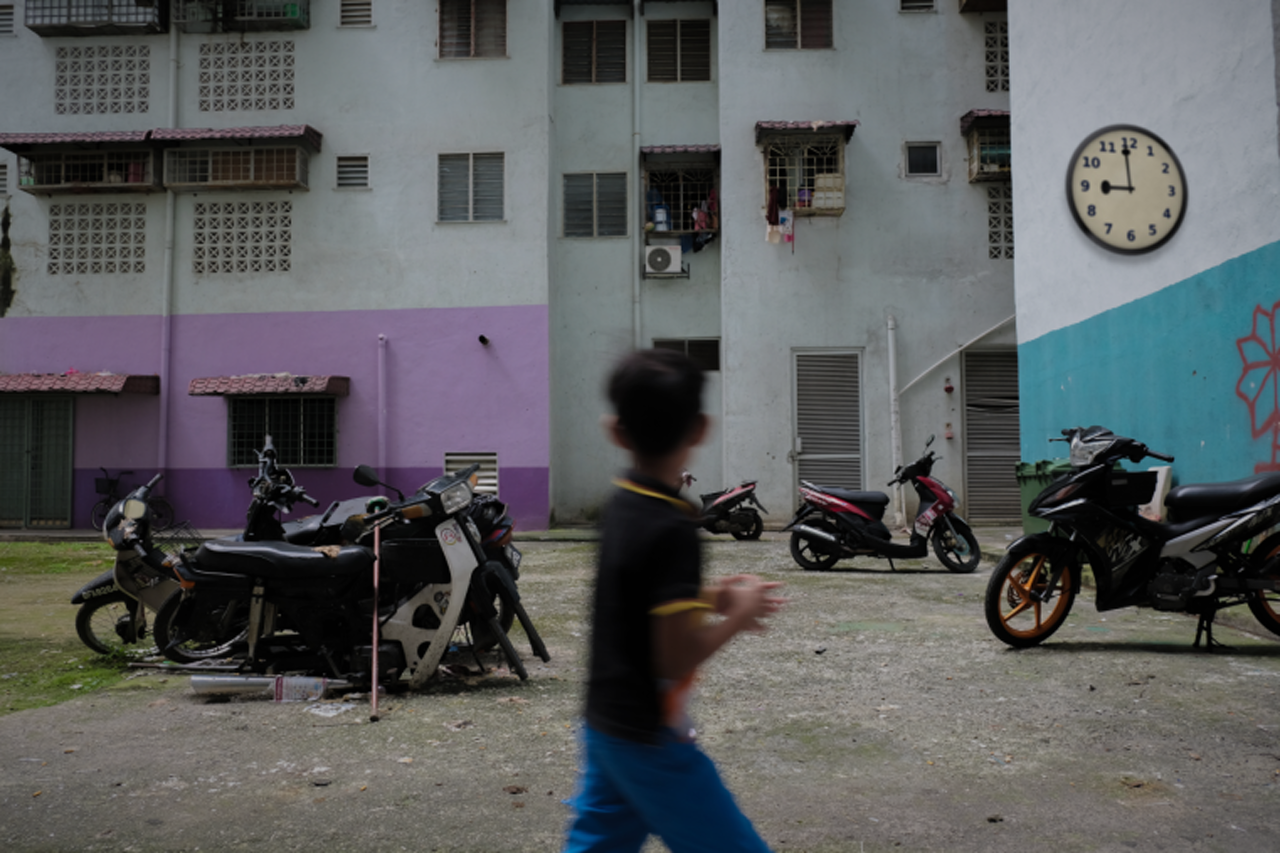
**8:59**
